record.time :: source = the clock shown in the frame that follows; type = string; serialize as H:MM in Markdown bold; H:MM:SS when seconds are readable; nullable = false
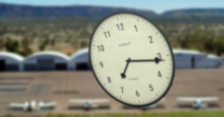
**7:16**
